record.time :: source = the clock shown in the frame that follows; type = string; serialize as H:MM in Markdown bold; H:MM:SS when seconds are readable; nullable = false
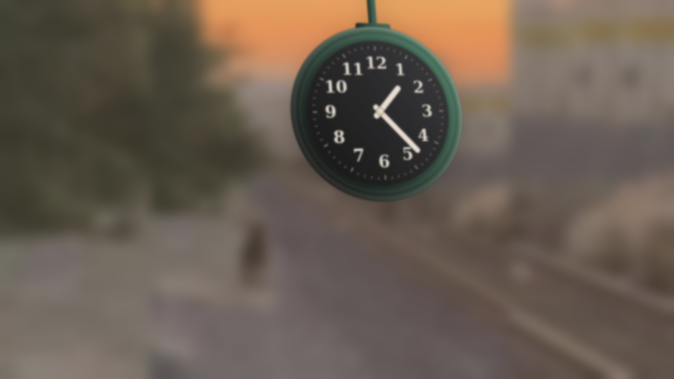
**1:23**
